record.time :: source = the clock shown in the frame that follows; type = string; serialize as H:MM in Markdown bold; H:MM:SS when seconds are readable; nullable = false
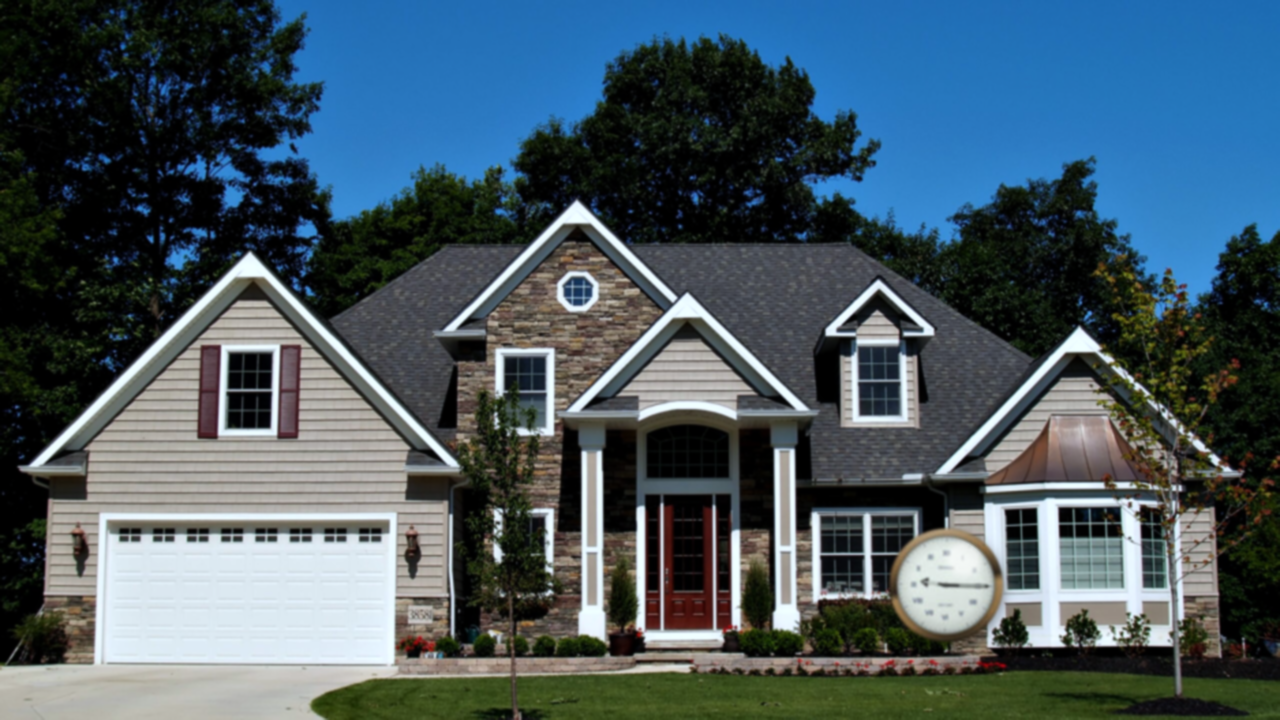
**9:15**
